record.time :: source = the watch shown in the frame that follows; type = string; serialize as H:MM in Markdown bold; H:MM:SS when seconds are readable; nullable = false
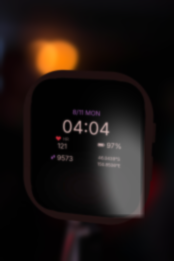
**4:04**
